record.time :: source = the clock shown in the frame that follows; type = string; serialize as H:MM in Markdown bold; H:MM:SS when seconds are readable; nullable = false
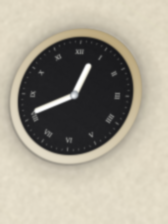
**12:41**
